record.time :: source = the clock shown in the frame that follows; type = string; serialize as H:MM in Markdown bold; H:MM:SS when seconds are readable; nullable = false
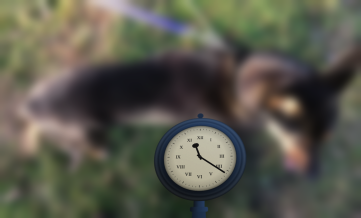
**11:21**
